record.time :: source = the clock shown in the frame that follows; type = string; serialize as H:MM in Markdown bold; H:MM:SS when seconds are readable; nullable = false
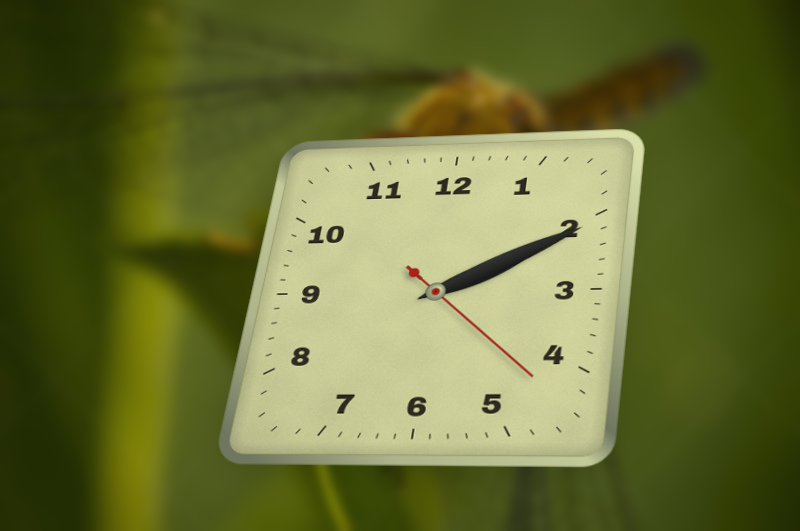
**2:10:22**
